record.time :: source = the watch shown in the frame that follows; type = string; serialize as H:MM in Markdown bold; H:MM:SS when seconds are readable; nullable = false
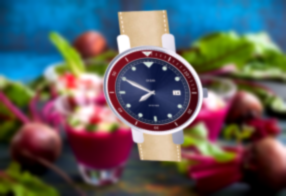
**7:50**
